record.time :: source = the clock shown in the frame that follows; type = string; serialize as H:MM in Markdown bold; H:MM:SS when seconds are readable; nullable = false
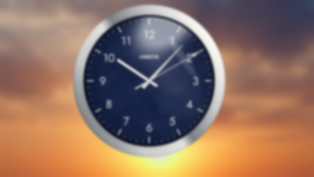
**10:07:10**
